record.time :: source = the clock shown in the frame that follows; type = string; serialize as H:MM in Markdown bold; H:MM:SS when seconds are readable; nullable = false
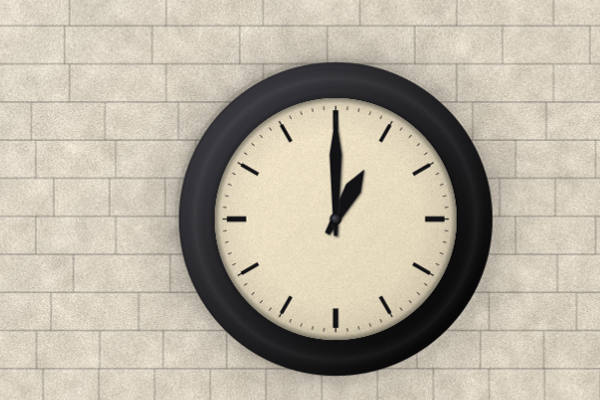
**1:00**
